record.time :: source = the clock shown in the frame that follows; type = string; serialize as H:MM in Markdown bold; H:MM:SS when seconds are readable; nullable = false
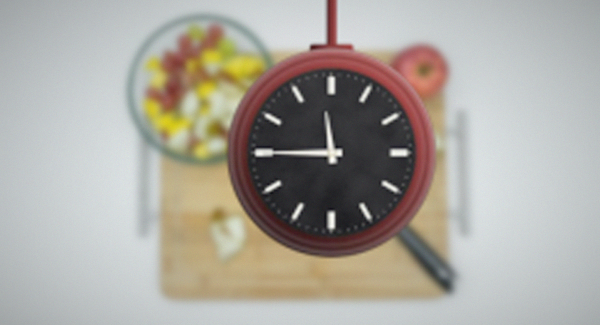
**11:45**
